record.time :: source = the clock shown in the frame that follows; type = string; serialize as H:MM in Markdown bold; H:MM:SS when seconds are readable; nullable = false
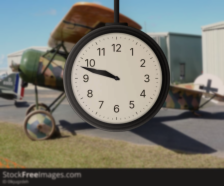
**9:48**
